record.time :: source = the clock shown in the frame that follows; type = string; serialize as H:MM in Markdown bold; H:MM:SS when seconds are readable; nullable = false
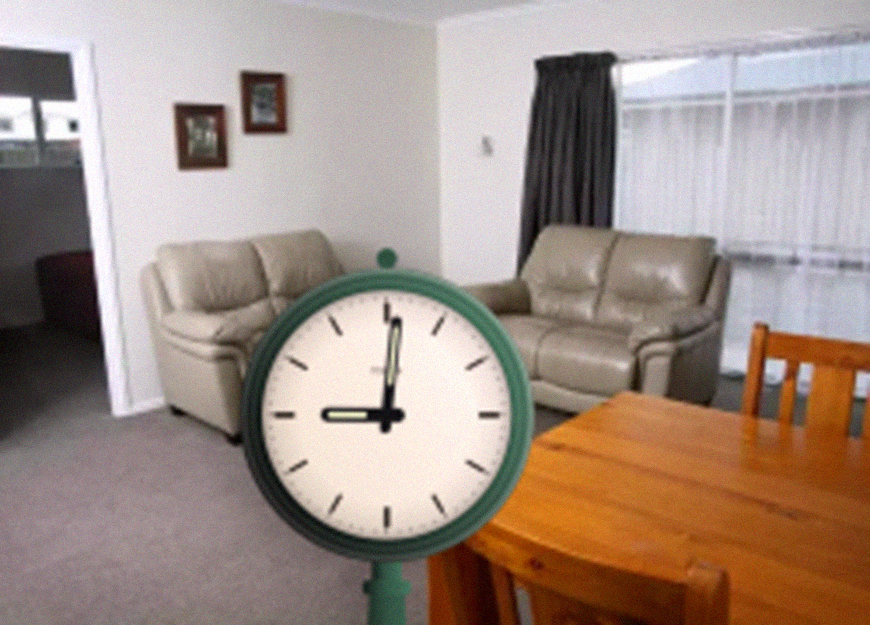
**9:01**
